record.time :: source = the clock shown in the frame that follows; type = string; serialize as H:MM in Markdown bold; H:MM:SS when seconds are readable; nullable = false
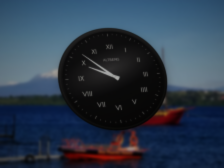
**9:52**
